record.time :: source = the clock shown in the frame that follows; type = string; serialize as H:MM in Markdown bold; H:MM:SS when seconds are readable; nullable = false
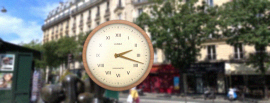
**2:18**
